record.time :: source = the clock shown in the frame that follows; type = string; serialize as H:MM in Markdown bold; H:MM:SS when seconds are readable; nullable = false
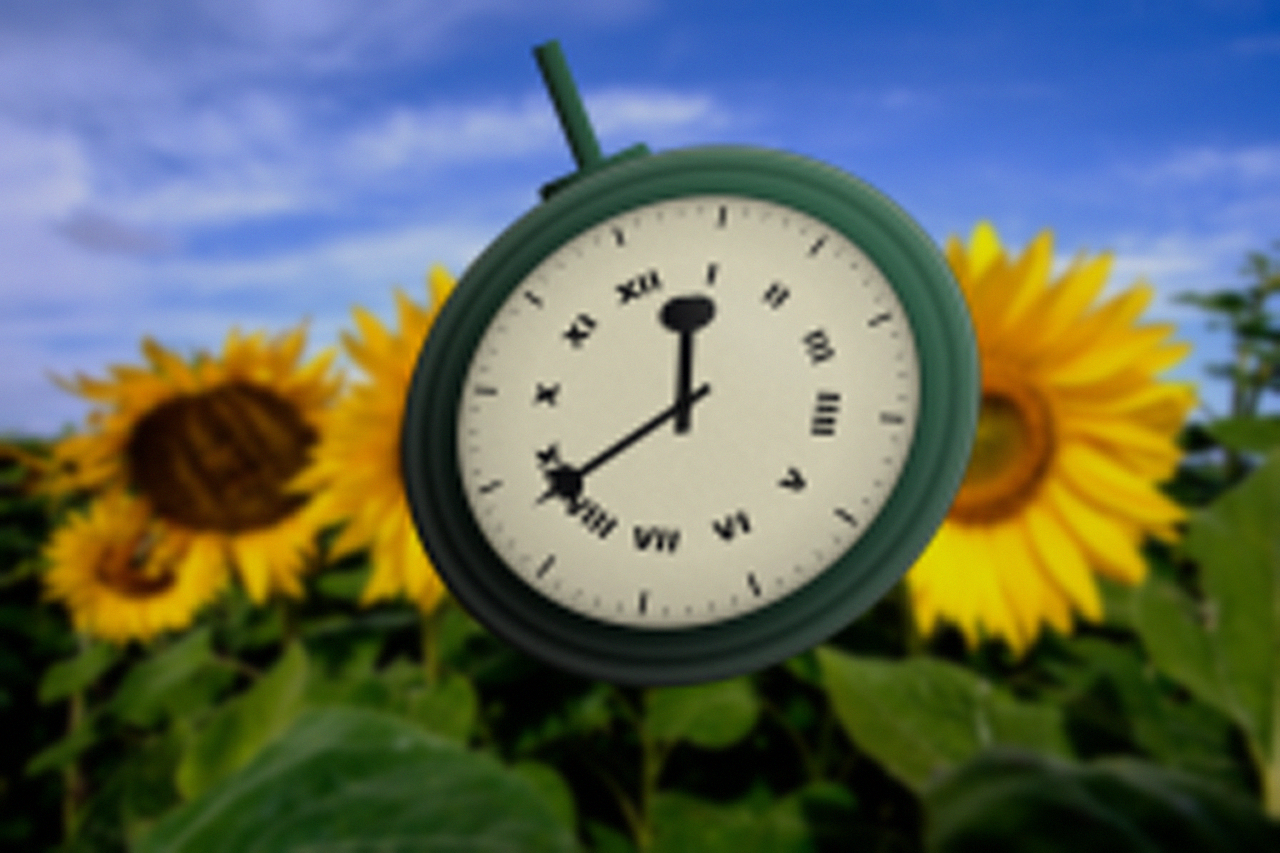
**12:43**
